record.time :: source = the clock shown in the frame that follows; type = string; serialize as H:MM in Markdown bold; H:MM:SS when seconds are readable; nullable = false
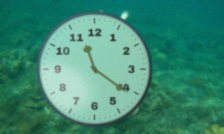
**11:21**
